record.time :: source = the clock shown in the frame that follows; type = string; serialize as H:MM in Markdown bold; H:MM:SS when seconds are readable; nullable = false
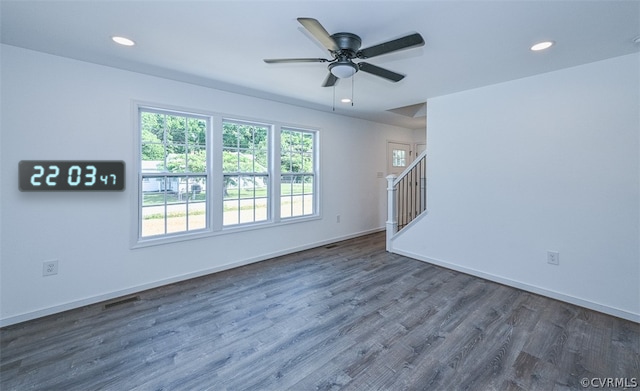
**22:03:47**
